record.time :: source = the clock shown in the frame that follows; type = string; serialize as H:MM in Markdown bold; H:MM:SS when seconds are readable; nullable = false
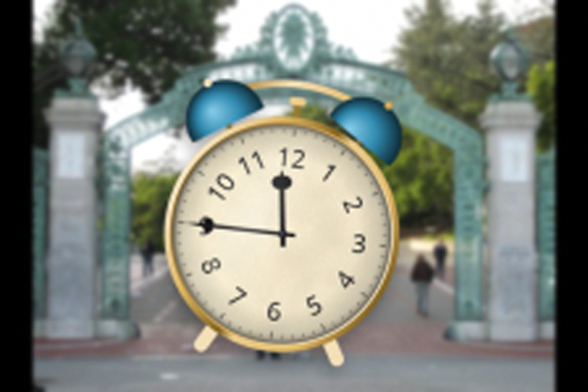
**11:45**
